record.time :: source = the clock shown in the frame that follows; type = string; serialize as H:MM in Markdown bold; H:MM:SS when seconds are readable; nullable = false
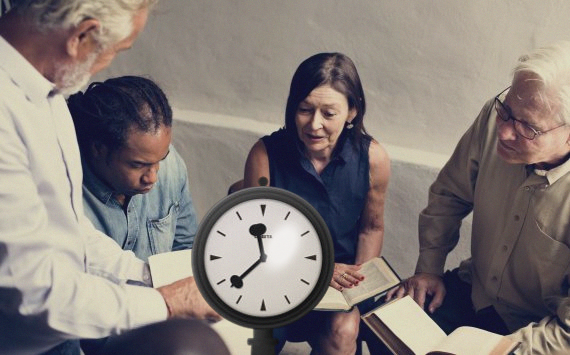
**11:38**
